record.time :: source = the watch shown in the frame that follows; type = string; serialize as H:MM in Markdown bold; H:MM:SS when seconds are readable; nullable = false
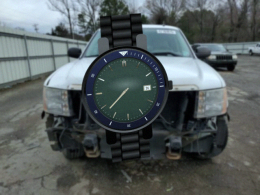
**7:38**
